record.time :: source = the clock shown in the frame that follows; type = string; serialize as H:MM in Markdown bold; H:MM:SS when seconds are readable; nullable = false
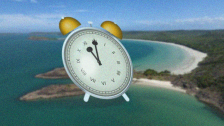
**11:00**
